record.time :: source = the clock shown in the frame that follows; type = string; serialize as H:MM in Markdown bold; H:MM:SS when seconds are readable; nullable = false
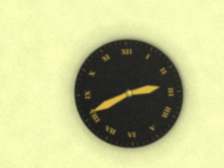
**2:41**
